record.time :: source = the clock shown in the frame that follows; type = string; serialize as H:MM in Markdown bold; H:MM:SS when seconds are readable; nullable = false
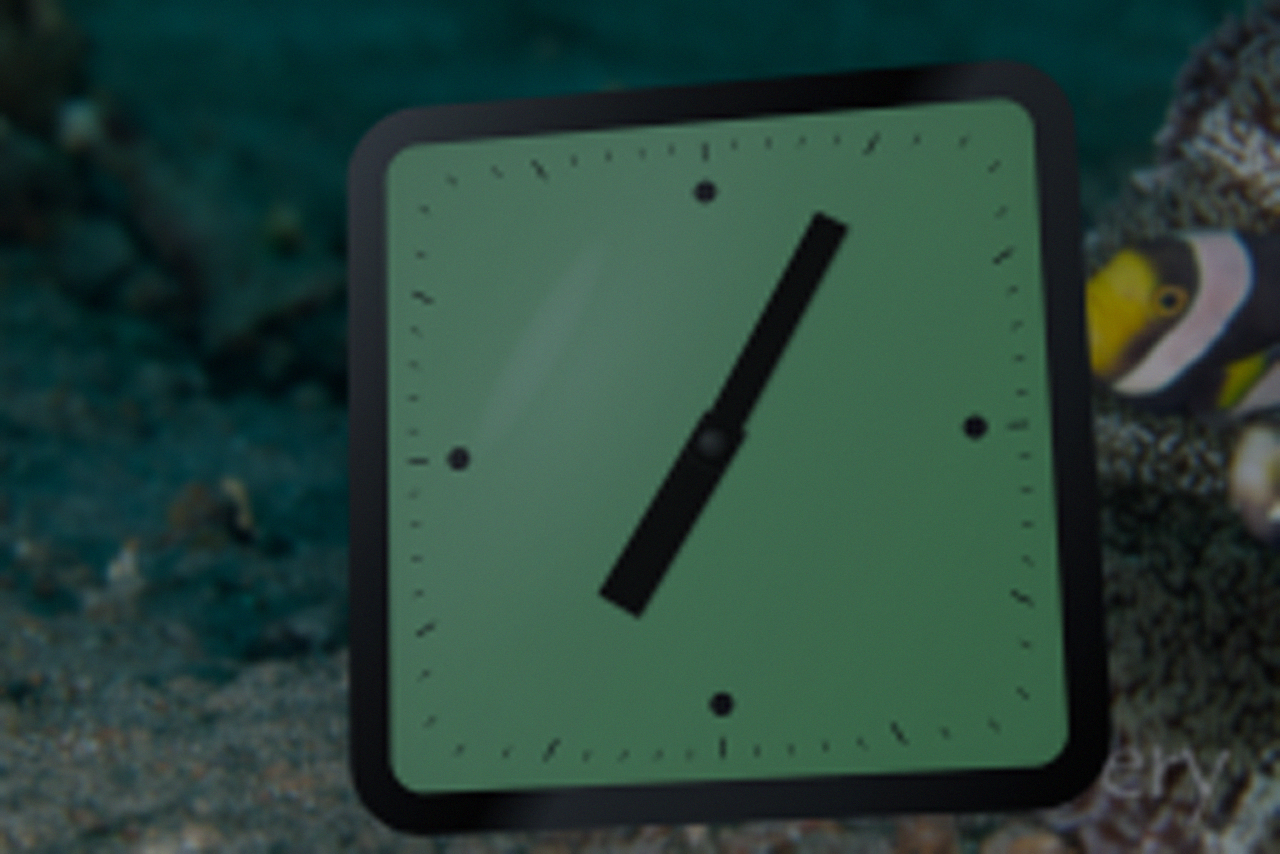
**7:05**
